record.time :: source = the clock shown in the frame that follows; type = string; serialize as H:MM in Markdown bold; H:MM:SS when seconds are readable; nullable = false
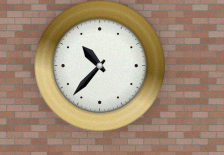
**10:37**
